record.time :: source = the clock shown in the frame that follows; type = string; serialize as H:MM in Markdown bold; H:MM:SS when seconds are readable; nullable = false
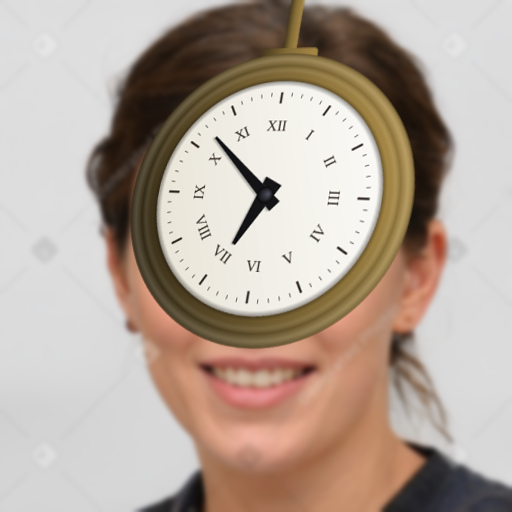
**6:52**
